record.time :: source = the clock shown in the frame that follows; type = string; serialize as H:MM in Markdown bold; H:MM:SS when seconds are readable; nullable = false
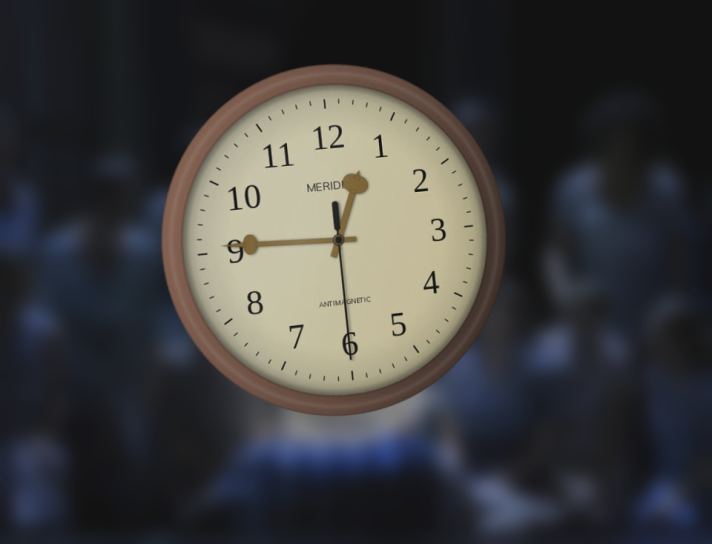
**12:45:30**
